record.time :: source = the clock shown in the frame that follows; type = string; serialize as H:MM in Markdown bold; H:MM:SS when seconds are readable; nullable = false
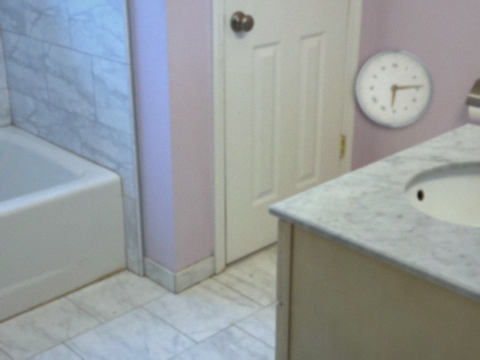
**6:14**
